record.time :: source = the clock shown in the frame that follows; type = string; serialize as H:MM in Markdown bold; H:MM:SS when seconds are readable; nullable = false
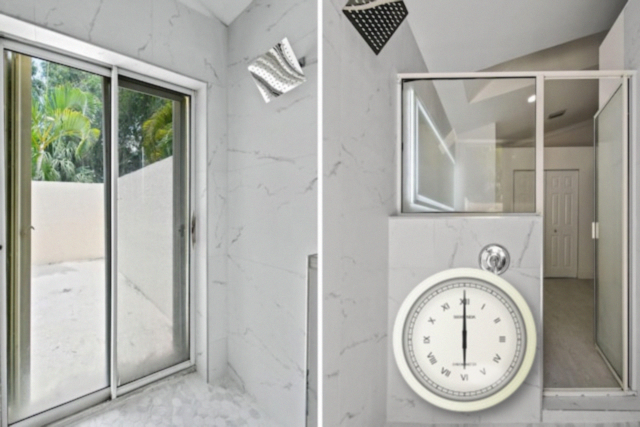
**6:00**
